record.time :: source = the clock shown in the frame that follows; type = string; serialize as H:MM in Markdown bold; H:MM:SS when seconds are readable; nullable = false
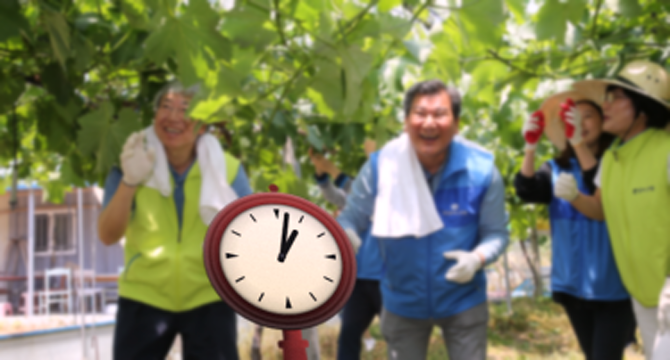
**1:02**
